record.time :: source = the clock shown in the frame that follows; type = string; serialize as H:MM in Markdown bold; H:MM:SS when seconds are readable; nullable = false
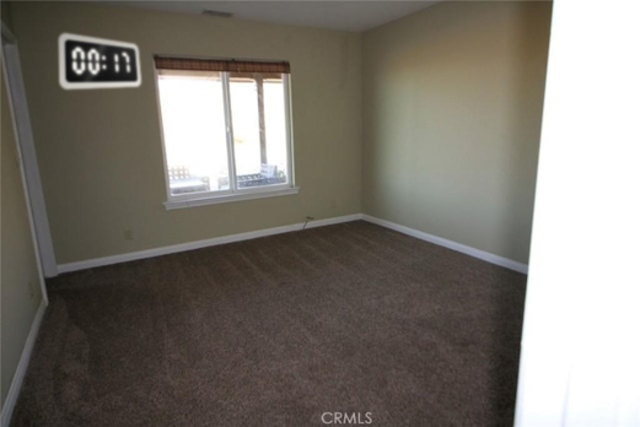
**0:17**
